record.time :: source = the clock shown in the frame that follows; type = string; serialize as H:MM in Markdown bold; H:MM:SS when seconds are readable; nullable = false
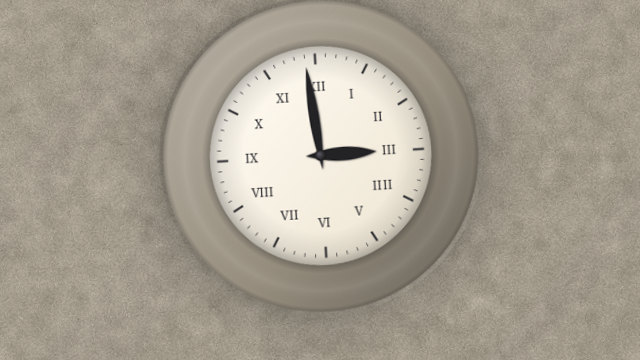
**2:59**
